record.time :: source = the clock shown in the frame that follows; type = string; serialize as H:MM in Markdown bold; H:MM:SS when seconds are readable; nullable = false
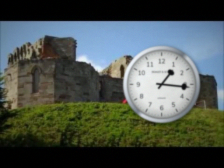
**1:16**
